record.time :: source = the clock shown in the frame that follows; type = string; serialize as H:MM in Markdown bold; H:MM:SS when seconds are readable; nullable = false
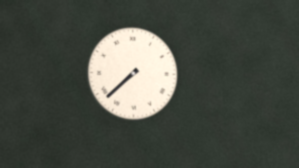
**7:38**
